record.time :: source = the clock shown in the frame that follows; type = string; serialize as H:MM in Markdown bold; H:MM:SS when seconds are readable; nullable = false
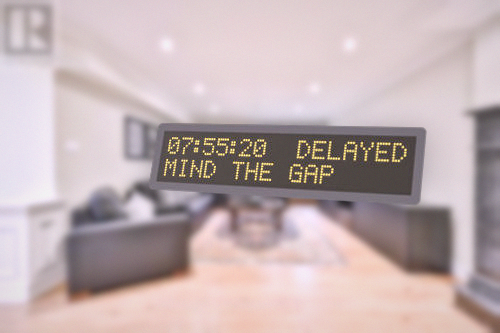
**7:55:20**
